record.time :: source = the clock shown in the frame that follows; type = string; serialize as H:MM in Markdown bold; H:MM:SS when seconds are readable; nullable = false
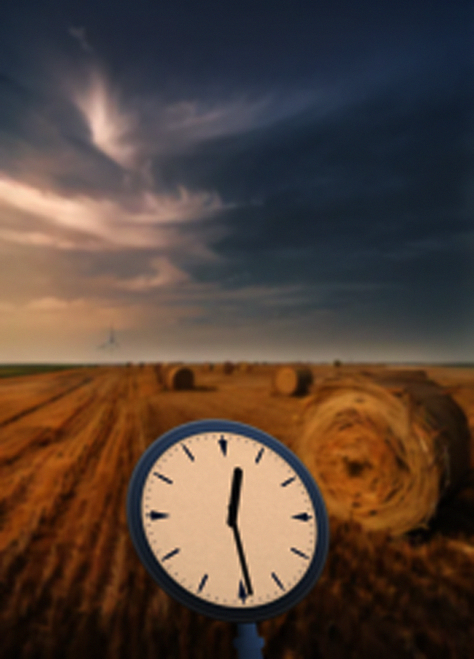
**12:29**
